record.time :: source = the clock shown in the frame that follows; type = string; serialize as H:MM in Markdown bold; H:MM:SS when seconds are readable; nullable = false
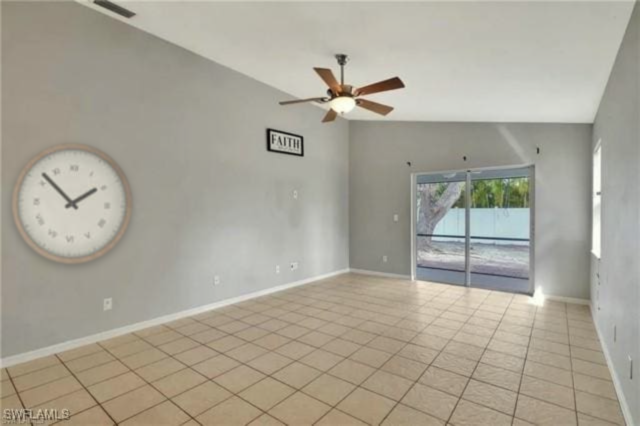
**1:52**
